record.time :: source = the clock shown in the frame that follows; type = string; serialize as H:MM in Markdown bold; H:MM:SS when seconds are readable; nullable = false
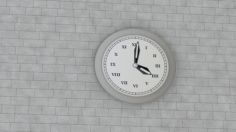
**4:01**
